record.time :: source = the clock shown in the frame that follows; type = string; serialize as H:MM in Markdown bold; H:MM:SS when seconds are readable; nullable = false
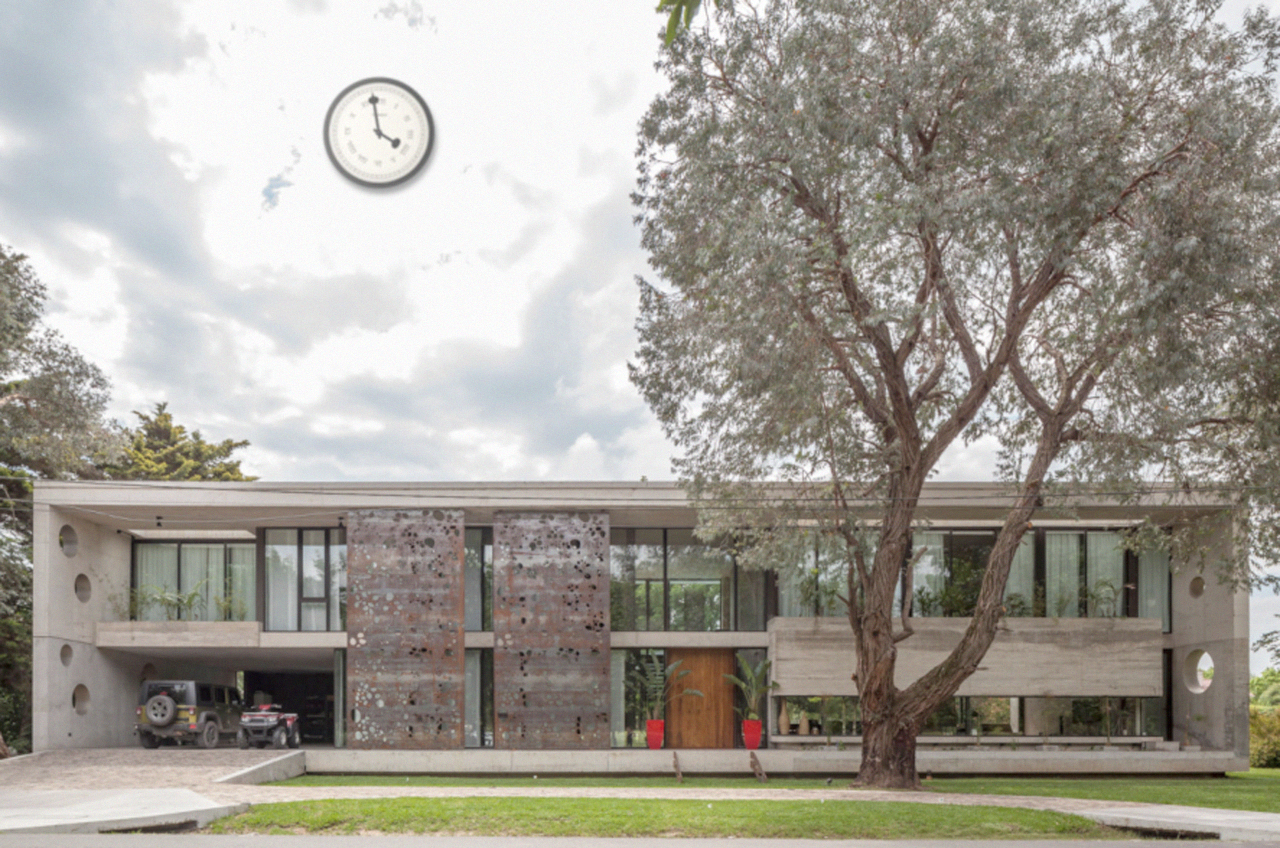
**3:58**
